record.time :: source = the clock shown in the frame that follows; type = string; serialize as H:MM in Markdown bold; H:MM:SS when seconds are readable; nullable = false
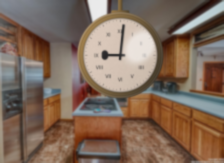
**9:01**
